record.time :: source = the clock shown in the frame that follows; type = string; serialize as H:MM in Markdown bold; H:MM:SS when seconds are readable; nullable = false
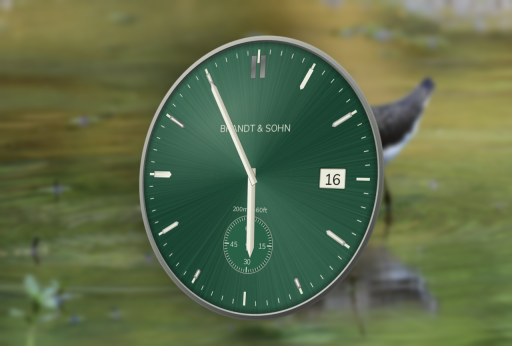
**5:55**
